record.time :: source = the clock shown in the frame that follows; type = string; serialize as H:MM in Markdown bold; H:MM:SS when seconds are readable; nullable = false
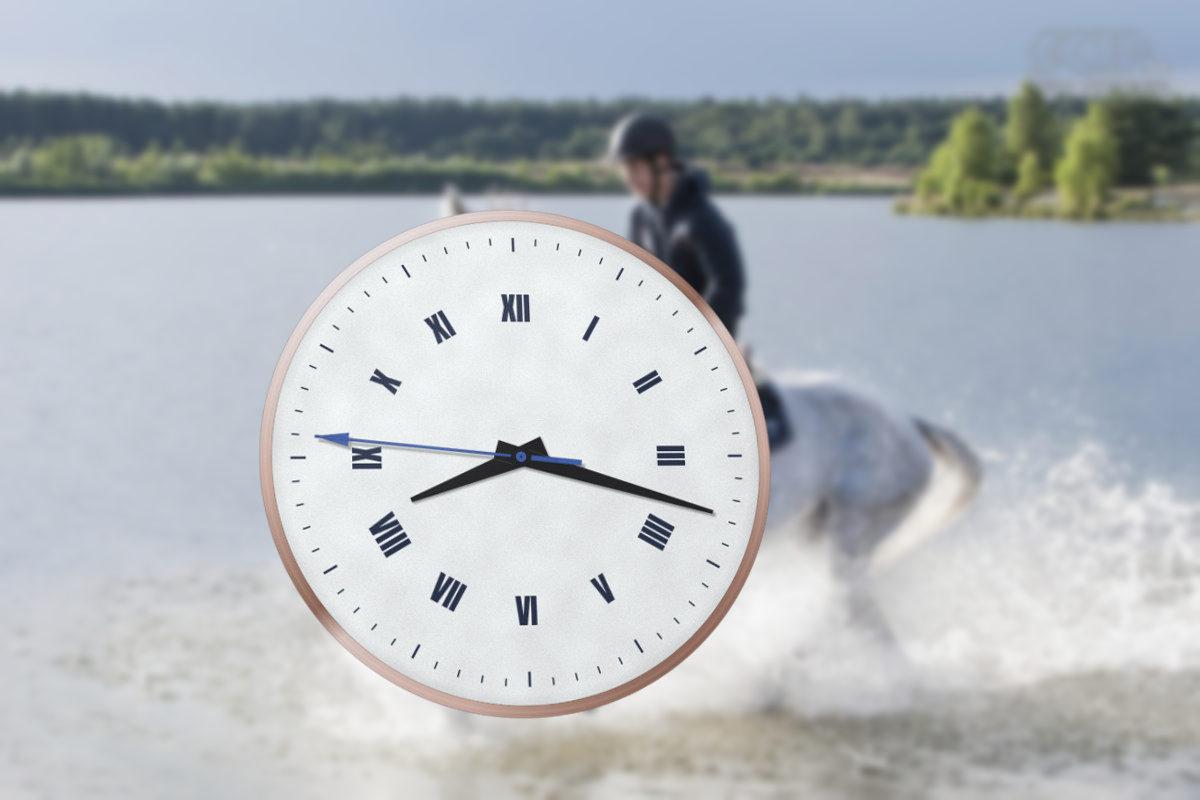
**8:17:46**
